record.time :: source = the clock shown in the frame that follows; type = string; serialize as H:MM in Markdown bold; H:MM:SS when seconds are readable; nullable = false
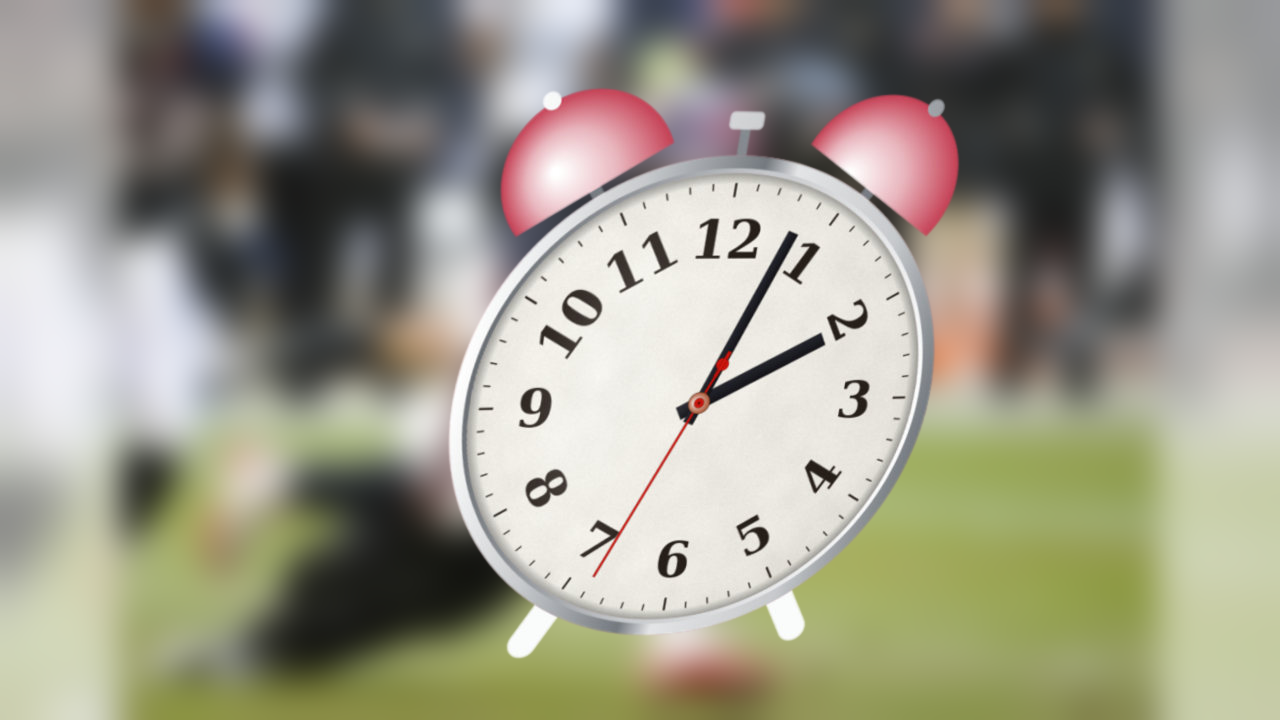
**2:03:34**
